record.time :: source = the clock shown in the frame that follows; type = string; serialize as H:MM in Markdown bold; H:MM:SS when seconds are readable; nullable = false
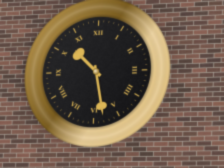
**10:28**
